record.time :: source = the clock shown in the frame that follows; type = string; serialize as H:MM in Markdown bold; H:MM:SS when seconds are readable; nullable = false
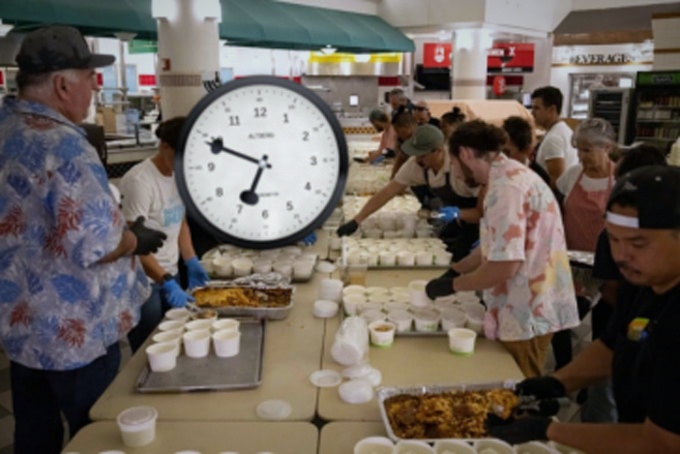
**6:49**
